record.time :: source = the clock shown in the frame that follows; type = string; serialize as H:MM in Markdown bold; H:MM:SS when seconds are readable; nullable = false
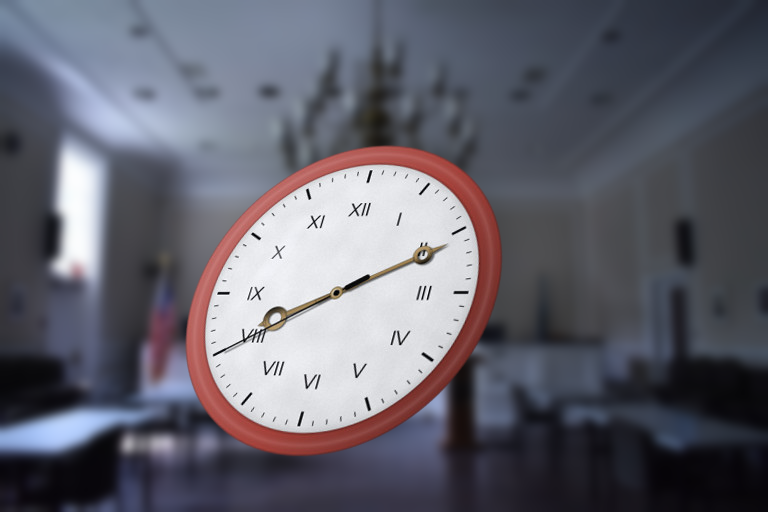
**8:10:40**
